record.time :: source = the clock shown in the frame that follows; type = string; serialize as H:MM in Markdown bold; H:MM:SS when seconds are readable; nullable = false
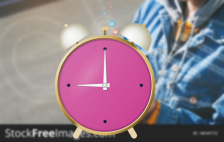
**9:00**
